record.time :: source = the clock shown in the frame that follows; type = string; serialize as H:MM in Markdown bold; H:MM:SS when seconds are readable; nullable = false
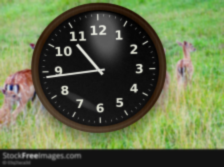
**10:44**
